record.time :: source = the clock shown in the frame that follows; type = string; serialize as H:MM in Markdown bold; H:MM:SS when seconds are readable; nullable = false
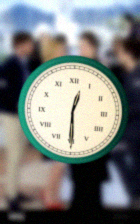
**12:30**
